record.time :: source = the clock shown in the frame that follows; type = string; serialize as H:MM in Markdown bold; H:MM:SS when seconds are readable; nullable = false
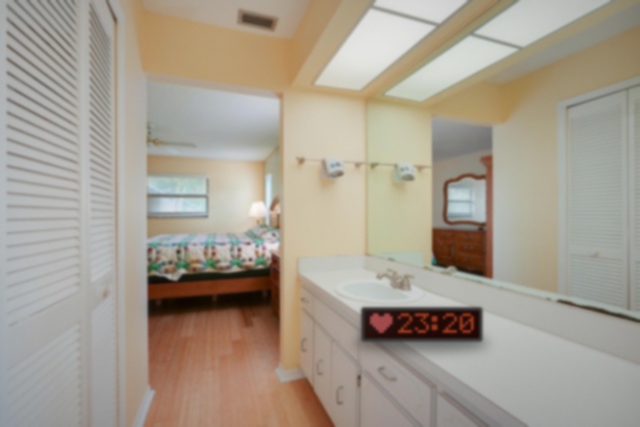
**23:20**
